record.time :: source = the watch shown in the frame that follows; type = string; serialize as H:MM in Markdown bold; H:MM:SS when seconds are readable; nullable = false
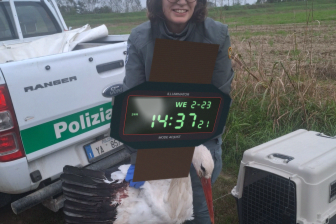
**14:37**
